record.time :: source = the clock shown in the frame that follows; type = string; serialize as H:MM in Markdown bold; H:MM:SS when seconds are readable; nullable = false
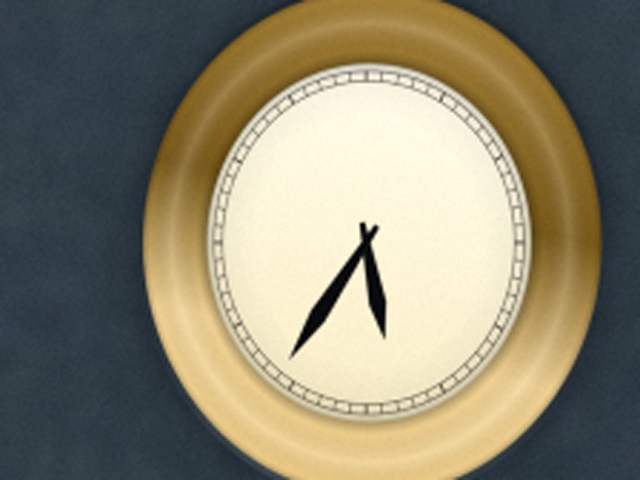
**5:36**
